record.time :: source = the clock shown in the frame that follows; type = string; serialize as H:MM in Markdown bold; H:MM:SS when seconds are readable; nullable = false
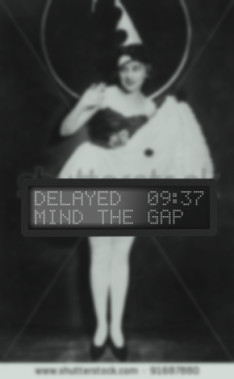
**9:37**
